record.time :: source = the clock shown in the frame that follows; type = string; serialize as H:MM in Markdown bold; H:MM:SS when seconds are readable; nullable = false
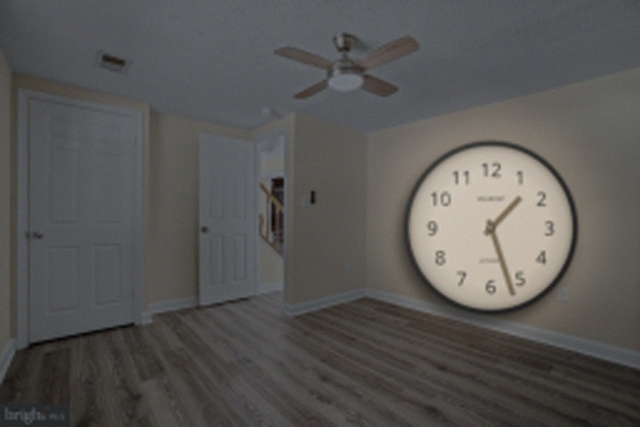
**1:27**
